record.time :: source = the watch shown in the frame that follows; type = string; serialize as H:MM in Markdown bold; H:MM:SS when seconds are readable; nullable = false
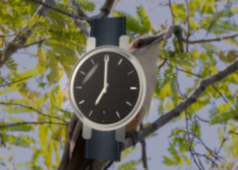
**7:00**
